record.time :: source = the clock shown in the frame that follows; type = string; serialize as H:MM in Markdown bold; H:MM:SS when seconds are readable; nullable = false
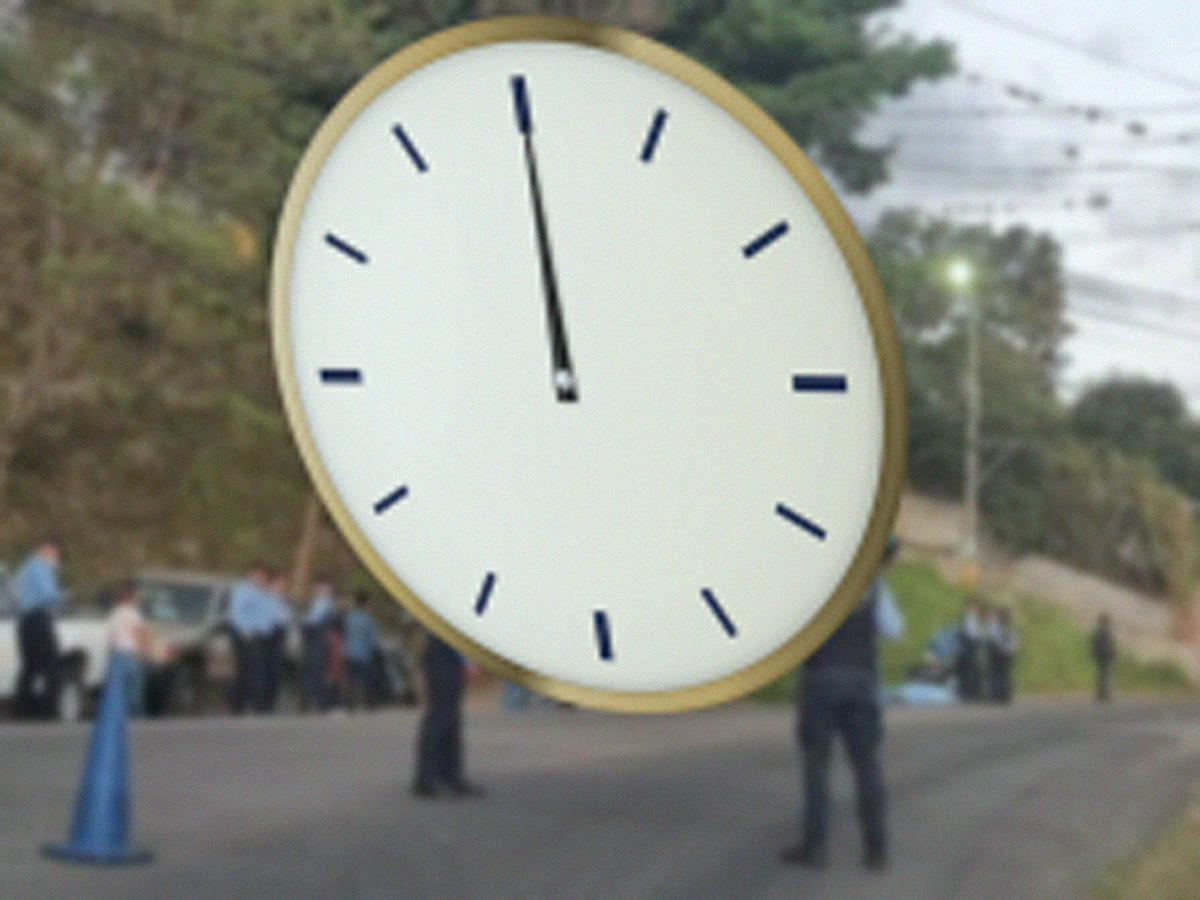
**12:00**
